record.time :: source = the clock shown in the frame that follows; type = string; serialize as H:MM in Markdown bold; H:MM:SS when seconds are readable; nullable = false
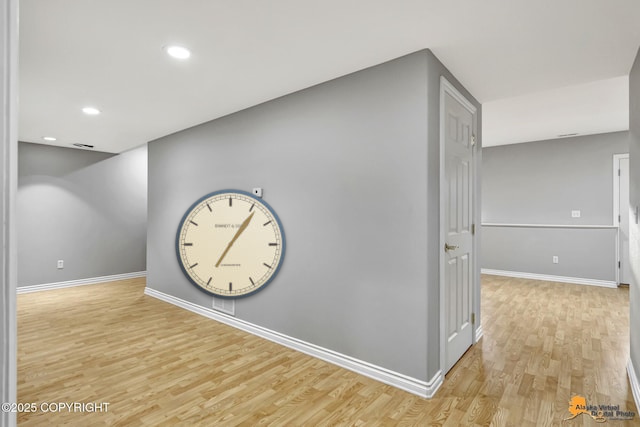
**7:06**
